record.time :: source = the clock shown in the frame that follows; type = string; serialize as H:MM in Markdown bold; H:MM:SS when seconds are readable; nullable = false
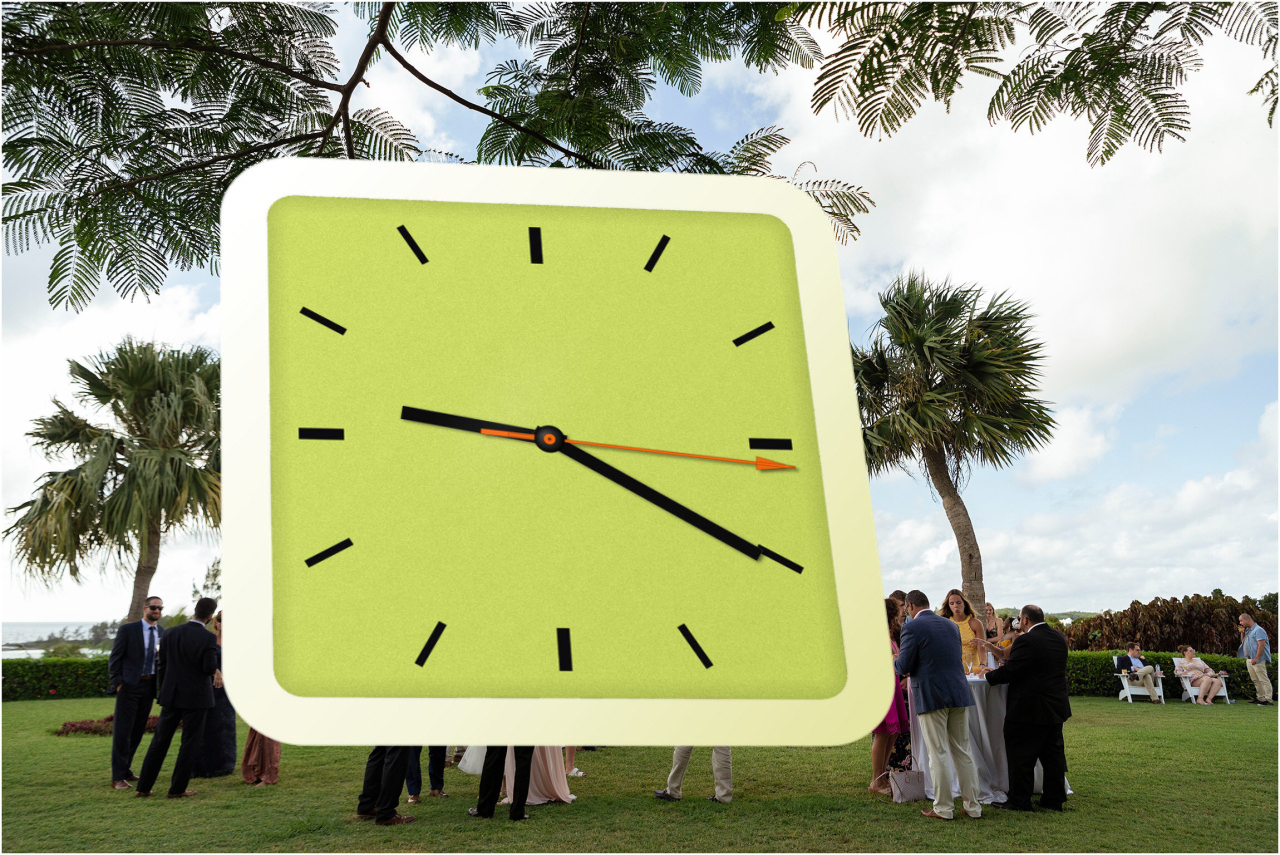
**9:20:16**
